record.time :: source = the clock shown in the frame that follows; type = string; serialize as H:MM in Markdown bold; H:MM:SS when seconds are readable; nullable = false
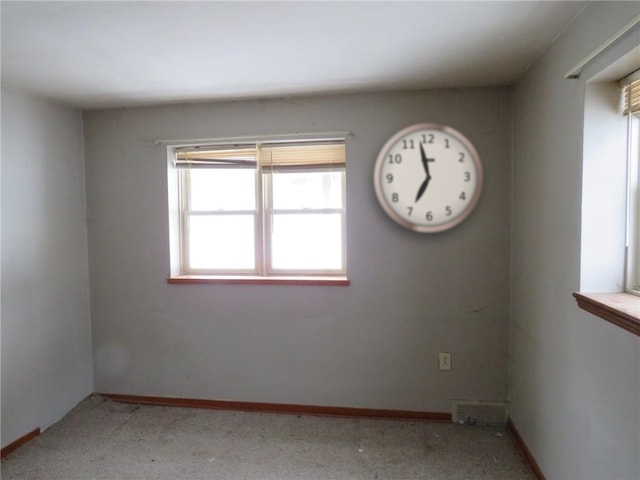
**6:58**
